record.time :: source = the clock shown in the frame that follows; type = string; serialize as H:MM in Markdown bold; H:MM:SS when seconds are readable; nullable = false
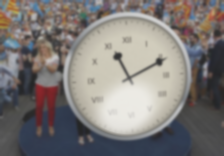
**11:11**
